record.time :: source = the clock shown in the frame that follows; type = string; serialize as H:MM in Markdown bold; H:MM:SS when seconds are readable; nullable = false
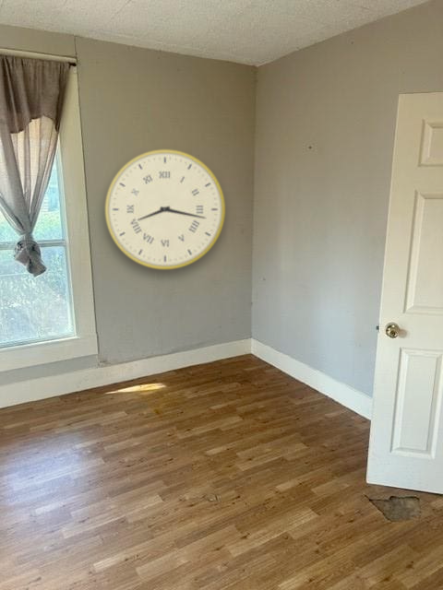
**8:17**
